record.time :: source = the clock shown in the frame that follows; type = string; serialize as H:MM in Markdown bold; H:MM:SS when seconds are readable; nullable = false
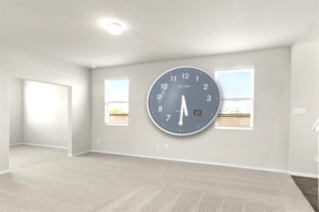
**5:30**
